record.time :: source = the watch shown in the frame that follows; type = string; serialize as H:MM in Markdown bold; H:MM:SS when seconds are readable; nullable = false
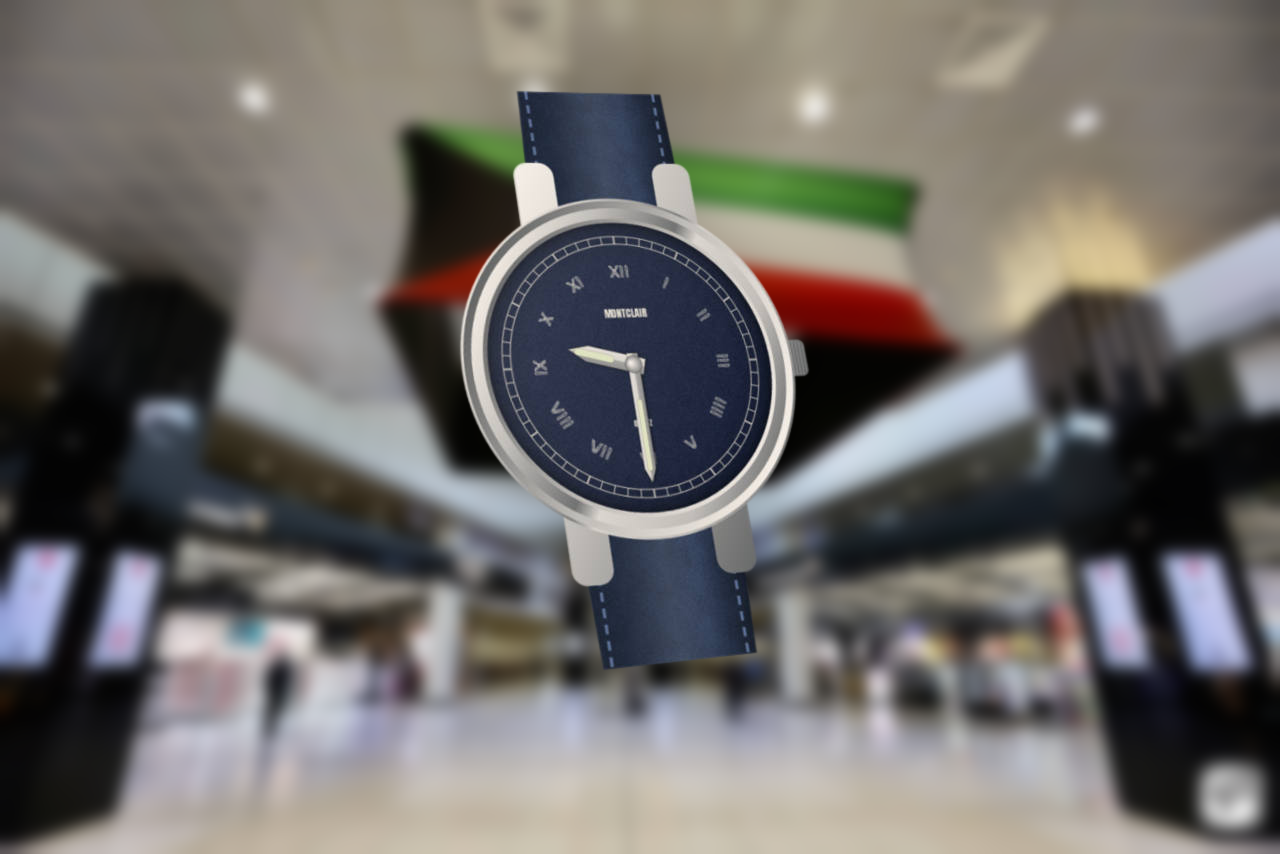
**9:30**
